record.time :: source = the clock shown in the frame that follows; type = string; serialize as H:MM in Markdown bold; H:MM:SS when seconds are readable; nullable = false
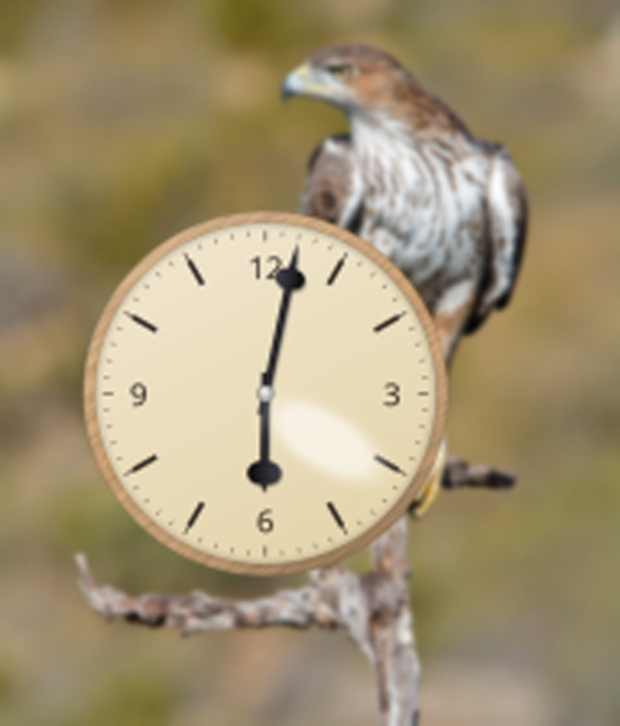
**6:02**
